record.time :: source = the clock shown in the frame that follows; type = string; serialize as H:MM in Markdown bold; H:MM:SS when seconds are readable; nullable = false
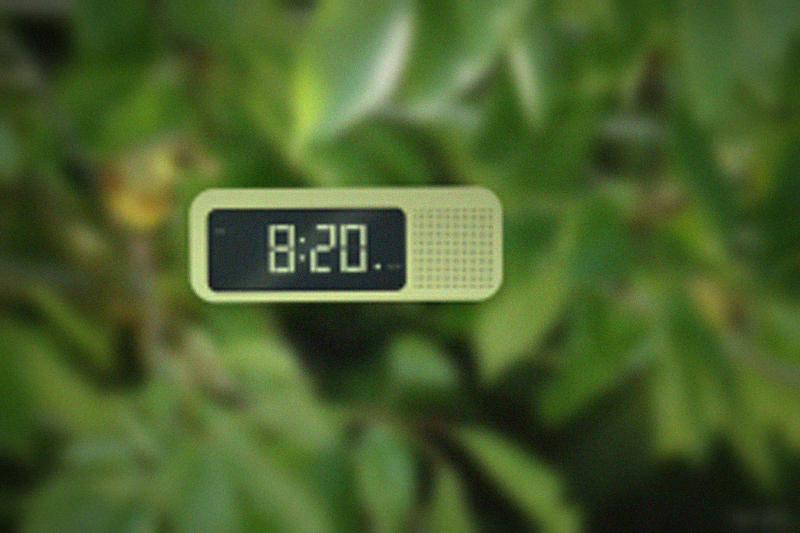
**8:20**
